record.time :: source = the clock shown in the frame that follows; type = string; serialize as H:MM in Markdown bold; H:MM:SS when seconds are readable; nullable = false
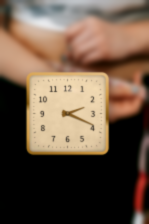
**2:19**
